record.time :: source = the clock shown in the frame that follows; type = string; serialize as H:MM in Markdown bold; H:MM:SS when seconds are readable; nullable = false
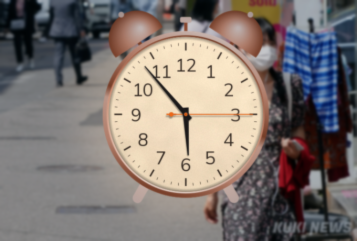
**5:53:15**
